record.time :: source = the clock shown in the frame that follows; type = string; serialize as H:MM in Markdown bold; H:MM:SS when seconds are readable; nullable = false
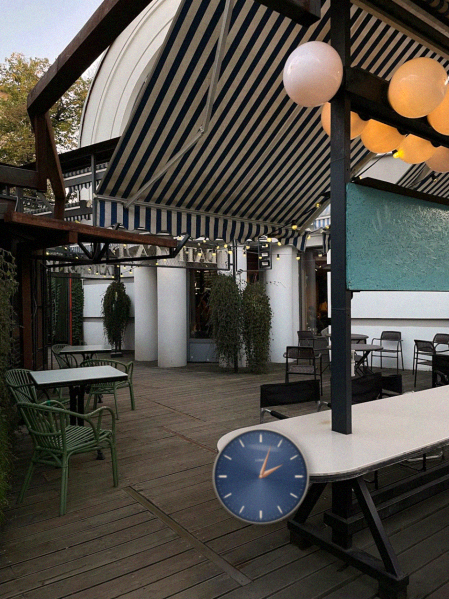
**2:03**
